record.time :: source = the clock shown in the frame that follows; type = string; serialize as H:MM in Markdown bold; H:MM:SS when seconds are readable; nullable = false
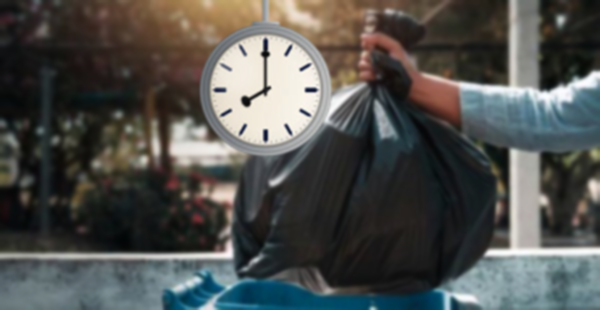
**8:00**
